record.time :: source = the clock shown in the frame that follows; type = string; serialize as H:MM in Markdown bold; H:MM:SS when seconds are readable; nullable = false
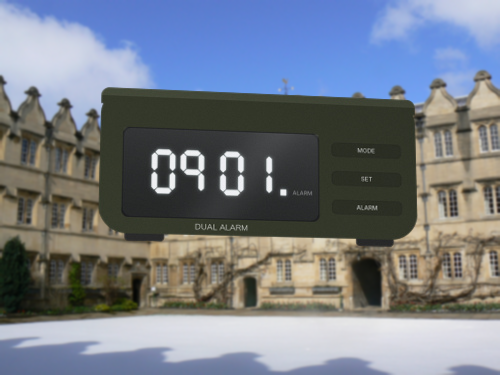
**9:01**
